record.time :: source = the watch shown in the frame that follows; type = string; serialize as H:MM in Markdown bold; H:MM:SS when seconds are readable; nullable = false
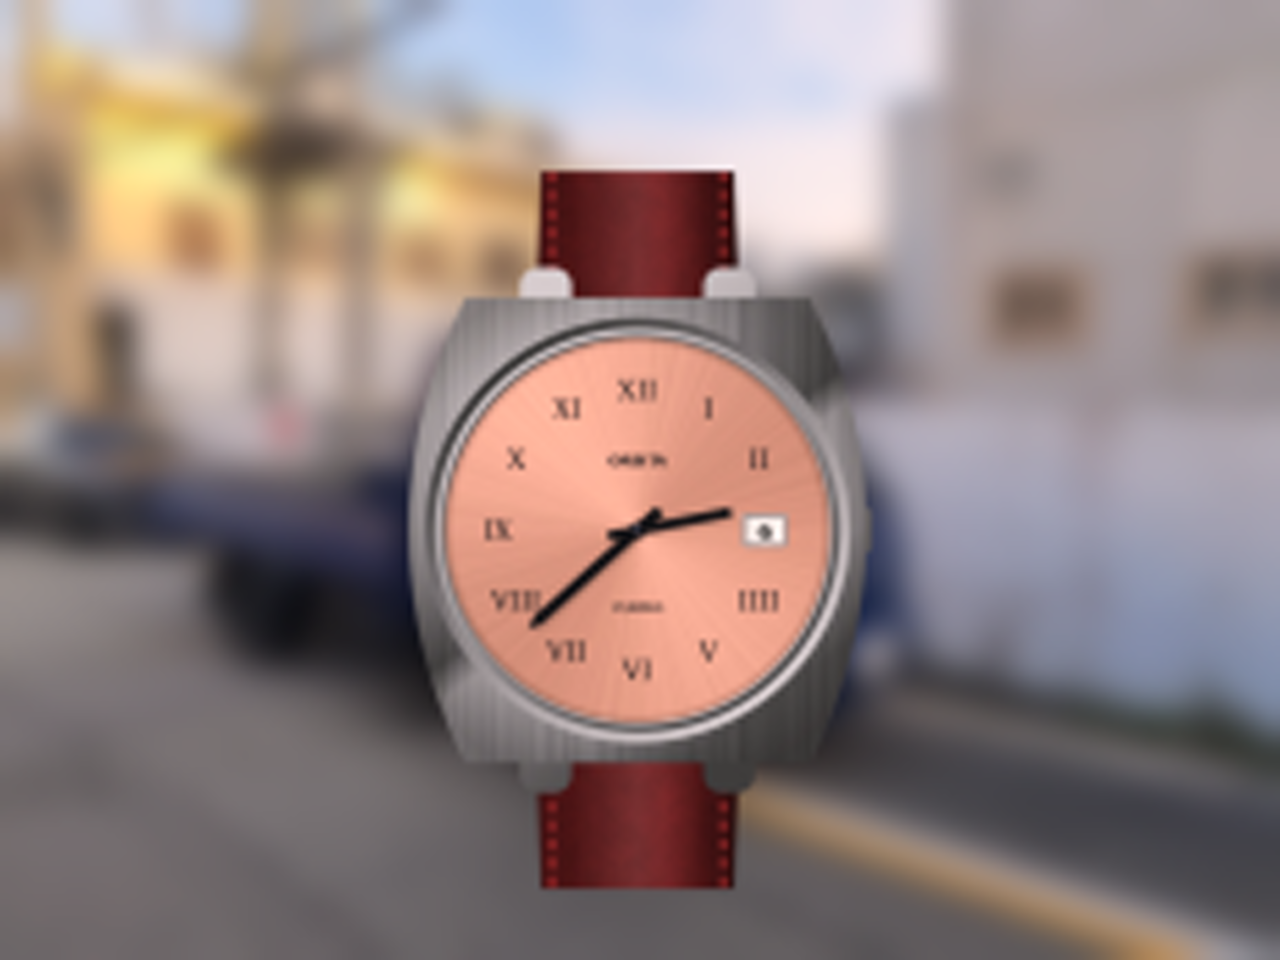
**2:38**
